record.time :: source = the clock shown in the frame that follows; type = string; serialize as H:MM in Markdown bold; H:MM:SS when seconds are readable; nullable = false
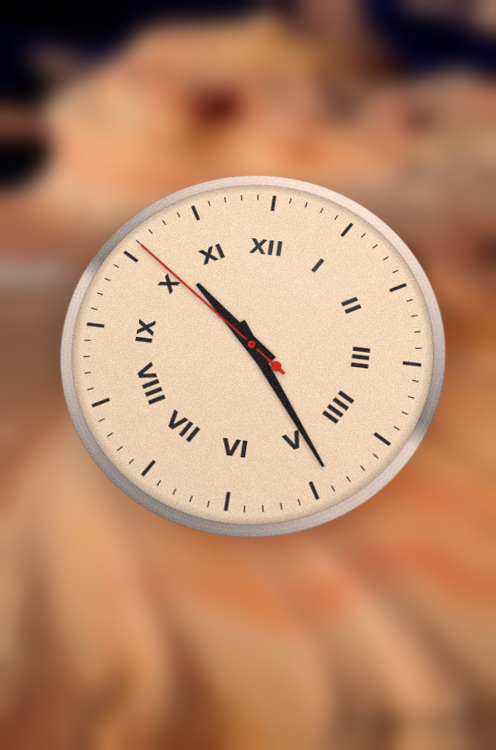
**10:23:51**
